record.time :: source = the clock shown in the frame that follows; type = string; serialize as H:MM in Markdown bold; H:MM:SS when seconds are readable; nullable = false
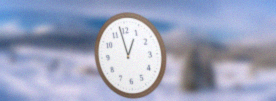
**12:58**
